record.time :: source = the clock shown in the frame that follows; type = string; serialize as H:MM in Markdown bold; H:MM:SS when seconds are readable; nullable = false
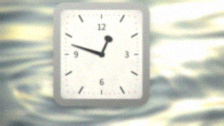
**12:48**
